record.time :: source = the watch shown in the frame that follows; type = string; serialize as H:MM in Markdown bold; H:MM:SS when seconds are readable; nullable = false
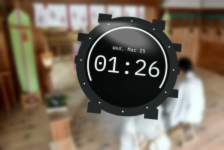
**1:26**
